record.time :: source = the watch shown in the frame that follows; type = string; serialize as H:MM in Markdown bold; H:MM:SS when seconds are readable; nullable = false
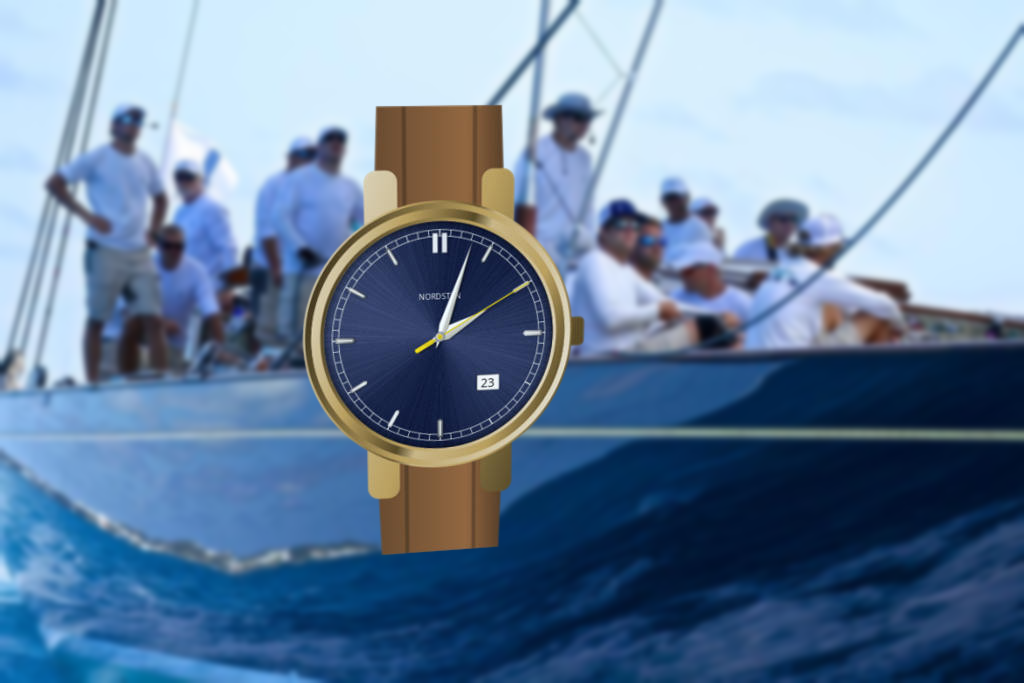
**2:03:10**
